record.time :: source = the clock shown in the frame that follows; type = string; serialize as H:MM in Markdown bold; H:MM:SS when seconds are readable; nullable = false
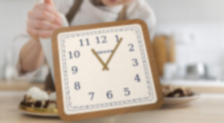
**11:06**
